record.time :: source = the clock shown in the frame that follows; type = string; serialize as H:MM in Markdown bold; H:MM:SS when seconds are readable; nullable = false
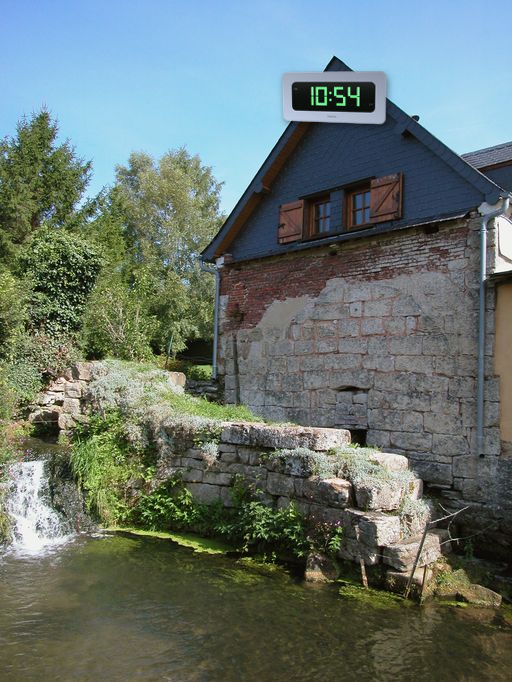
**10:54**
